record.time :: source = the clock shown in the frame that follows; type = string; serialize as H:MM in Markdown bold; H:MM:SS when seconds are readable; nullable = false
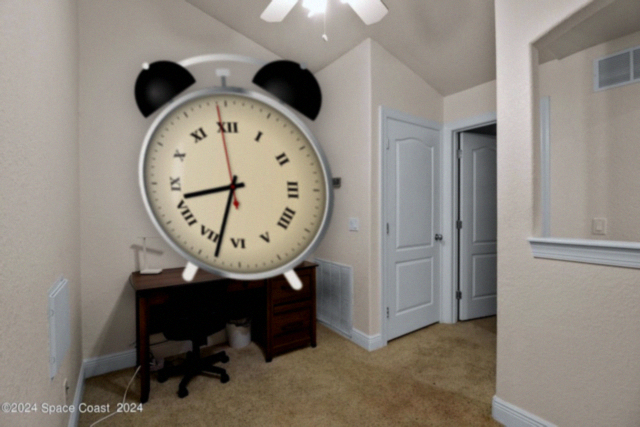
**8:32:59**
